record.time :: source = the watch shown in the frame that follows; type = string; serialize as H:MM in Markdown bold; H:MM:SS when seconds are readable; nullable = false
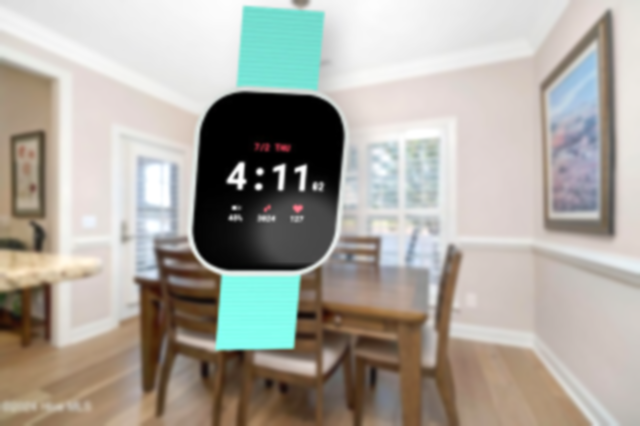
**4:11**
